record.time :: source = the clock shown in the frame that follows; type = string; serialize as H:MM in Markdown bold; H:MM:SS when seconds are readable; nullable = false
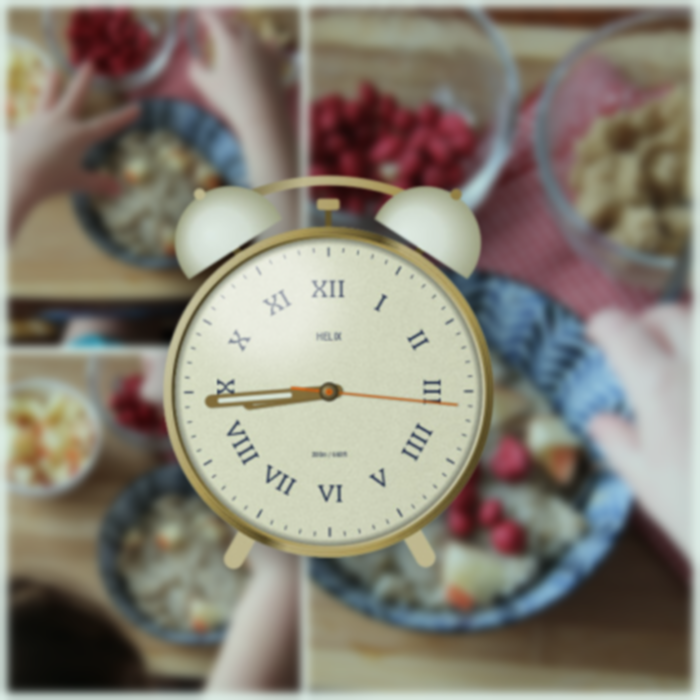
**8:44:16**
